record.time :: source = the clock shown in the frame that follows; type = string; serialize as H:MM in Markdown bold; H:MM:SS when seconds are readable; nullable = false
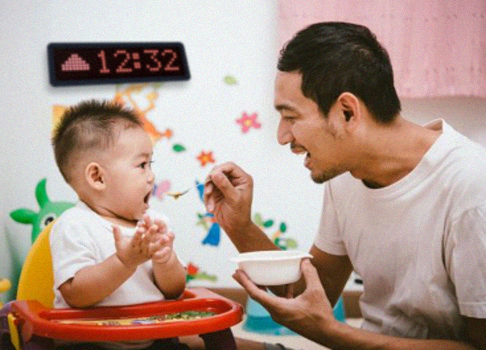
**12:32**
